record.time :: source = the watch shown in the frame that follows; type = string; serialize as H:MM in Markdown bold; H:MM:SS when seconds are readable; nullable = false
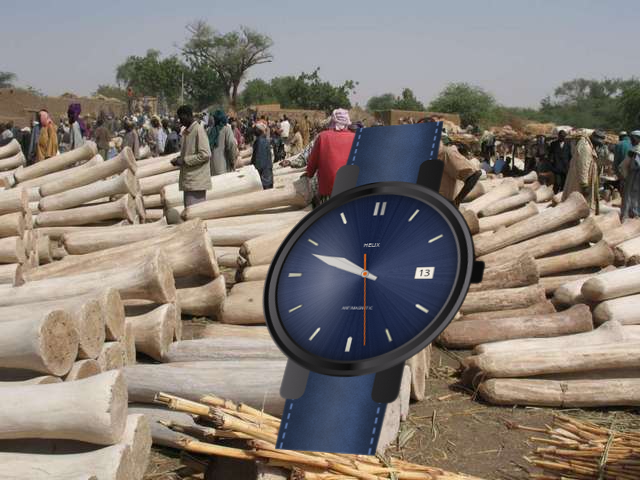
**9:48:28**
